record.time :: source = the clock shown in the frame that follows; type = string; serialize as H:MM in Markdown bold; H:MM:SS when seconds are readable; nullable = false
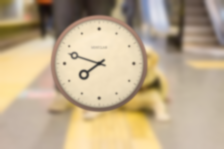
**7:48**
